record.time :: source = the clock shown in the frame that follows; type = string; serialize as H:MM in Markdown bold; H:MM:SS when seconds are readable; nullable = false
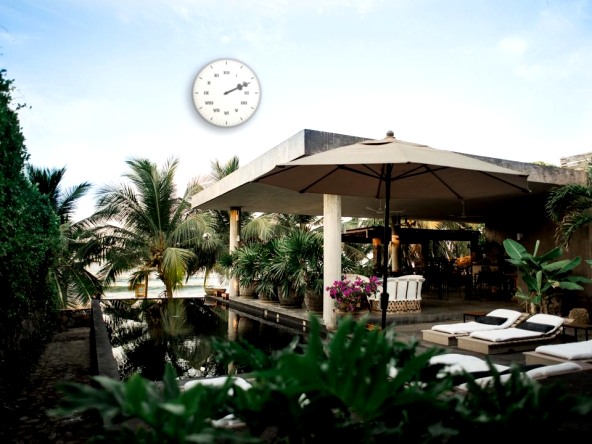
**2:11**
